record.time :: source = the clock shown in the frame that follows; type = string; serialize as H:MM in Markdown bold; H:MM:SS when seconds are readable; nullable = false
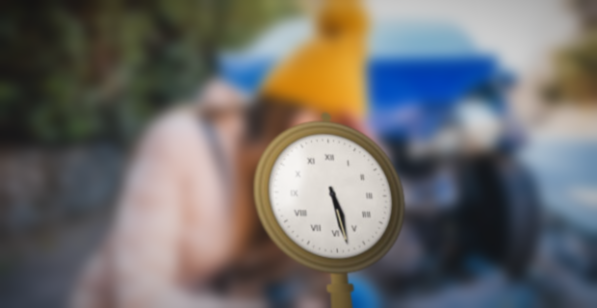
**5:28**
